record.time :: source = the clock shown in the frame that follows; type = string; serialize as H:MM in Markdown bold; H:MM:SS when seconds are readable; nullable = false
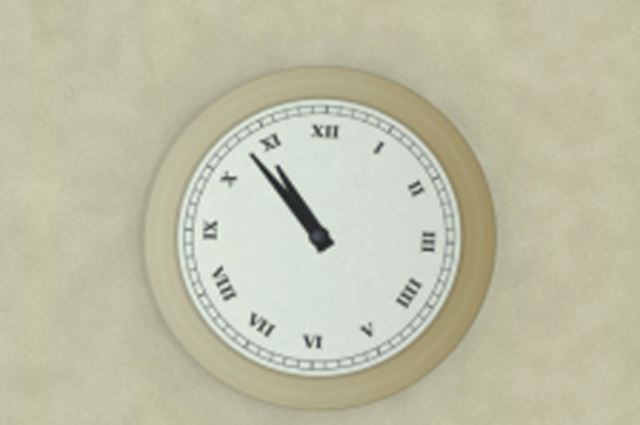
**10:53**
